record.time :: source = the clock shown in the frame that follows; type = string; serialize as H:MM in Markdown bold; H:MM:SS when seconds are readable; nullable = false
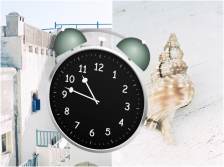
**10:47**
